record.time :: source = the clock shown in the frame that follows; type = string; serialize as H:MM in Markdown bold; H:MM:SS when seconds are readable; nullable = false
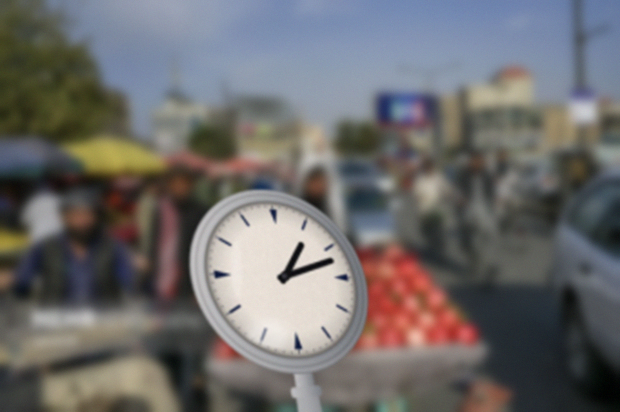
**1:12**
